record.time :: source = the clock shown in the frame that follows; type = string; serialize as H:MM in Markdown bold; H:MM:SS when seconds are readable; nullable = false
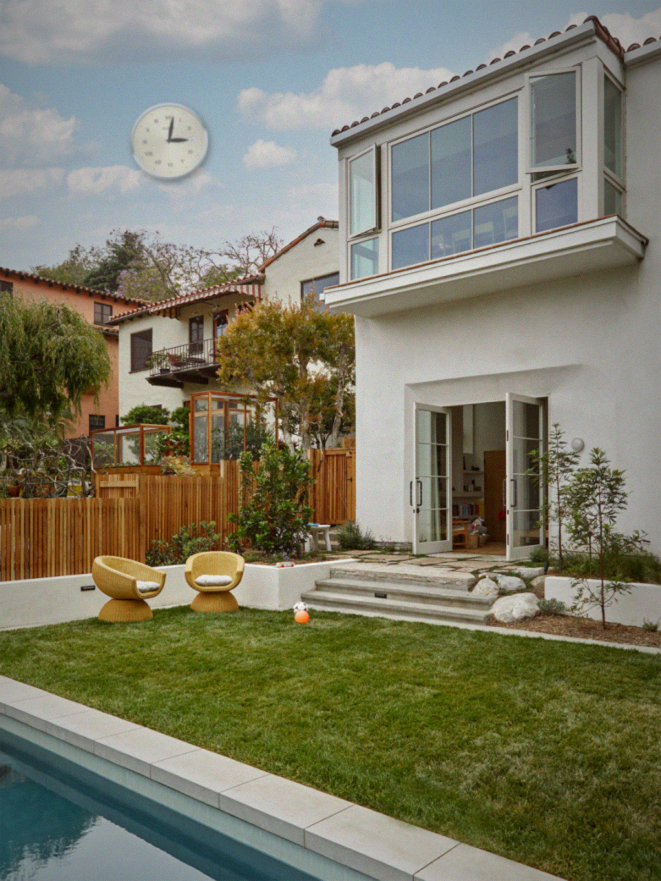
**3:02**
